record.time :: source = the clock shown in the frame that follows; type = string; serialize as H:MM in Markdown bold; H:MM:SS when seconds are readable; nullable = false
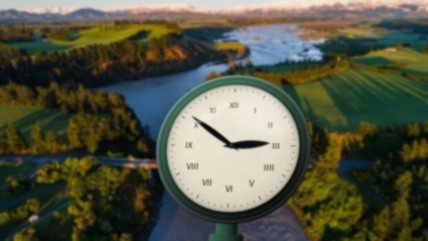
**2:51**
